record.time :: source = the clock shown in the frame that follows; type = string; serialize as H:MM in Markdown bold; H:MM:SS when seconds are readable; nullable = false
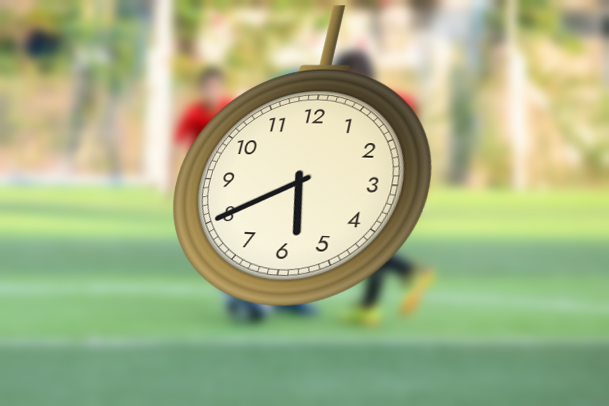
**5:40**
